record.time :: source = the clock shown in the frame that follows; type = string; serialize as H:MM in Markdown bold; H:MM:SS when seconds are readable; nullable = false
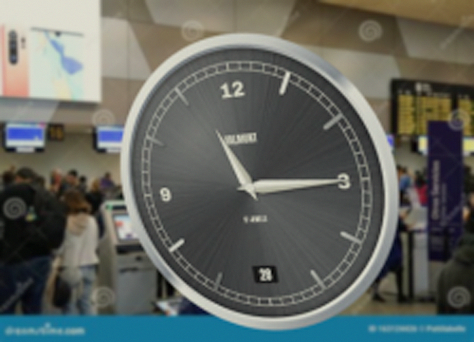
**11:15**
